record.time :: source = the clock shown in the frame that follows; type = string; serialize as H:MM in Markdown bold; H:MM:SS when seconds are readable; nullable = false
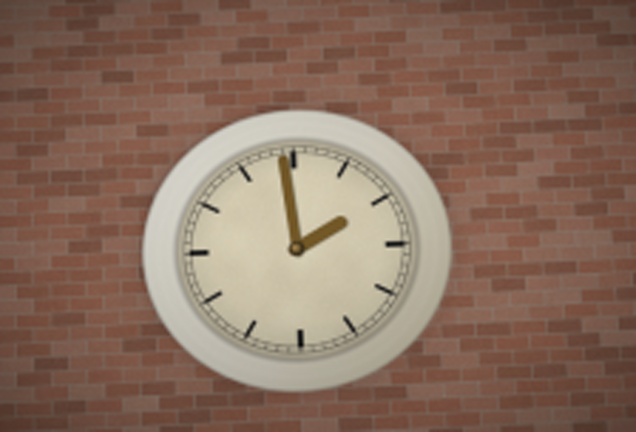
**1:59**
